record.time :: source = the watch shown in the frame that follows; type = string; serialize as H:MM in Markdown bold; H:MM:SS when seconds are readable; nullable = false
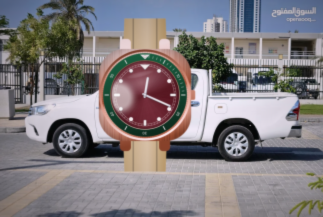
**12:19**
